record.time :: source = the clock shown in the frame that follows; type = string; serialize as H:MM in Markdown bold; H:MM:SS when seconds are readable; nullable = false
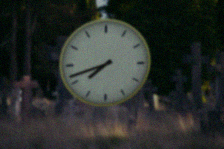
**7:42**
